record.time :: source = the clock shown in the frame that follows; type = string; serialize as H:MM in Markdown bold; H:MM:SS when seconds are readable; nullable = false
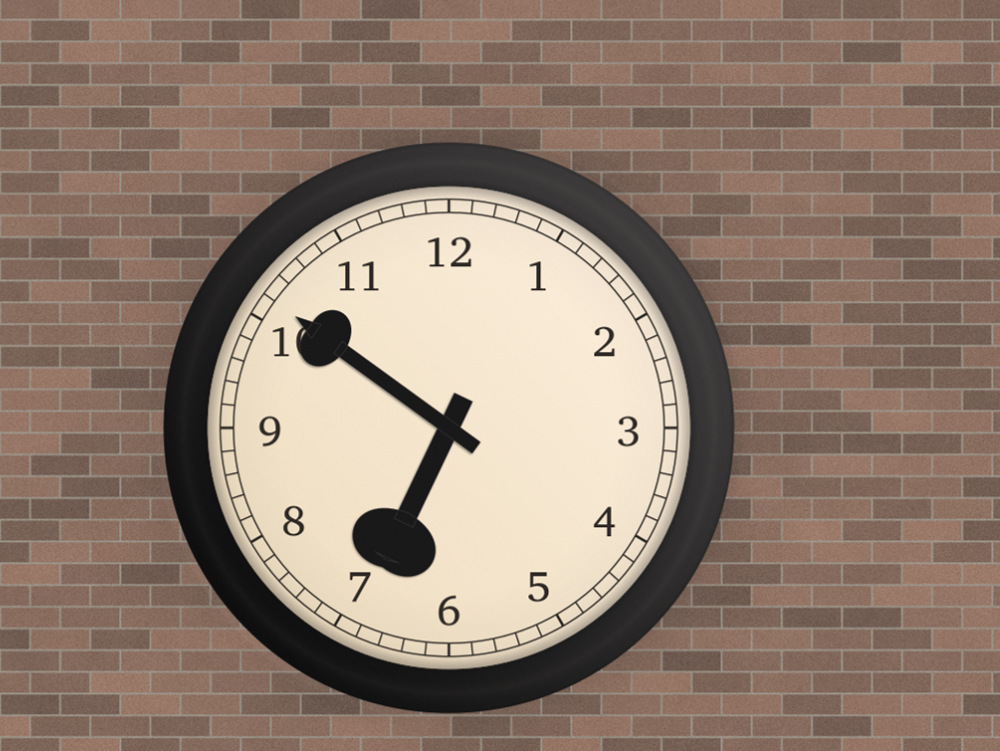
**6:51**
